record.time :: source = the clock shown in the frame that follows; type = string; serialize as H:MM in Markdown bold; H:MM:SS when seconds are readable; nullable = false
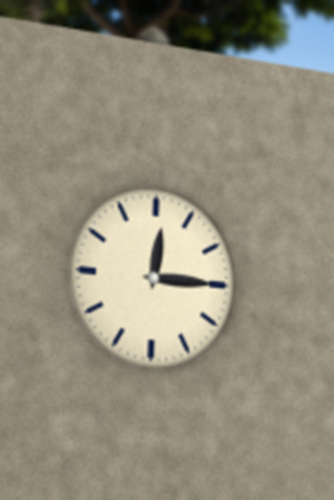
**12:15**
